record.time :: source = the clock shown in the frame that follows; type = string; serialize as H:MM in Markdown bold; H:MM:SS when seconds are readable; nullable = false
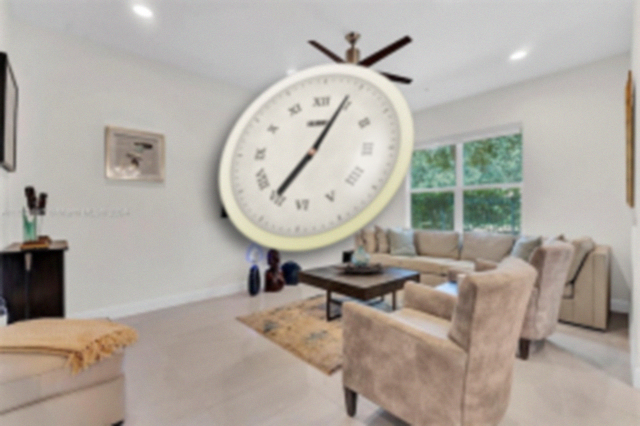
**7:04**
